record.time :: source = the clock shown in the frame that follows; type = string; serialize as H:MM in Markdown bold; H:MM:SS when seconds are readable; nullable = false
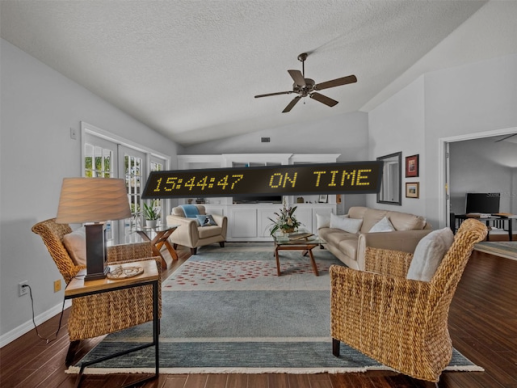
**15:44:47**
